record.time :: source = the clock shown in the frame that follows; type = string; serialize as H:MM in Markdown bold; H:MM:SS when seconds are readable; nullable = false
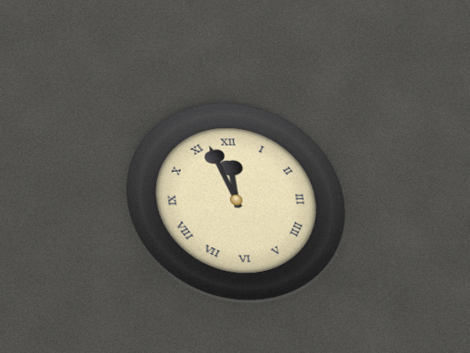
**11:57**
